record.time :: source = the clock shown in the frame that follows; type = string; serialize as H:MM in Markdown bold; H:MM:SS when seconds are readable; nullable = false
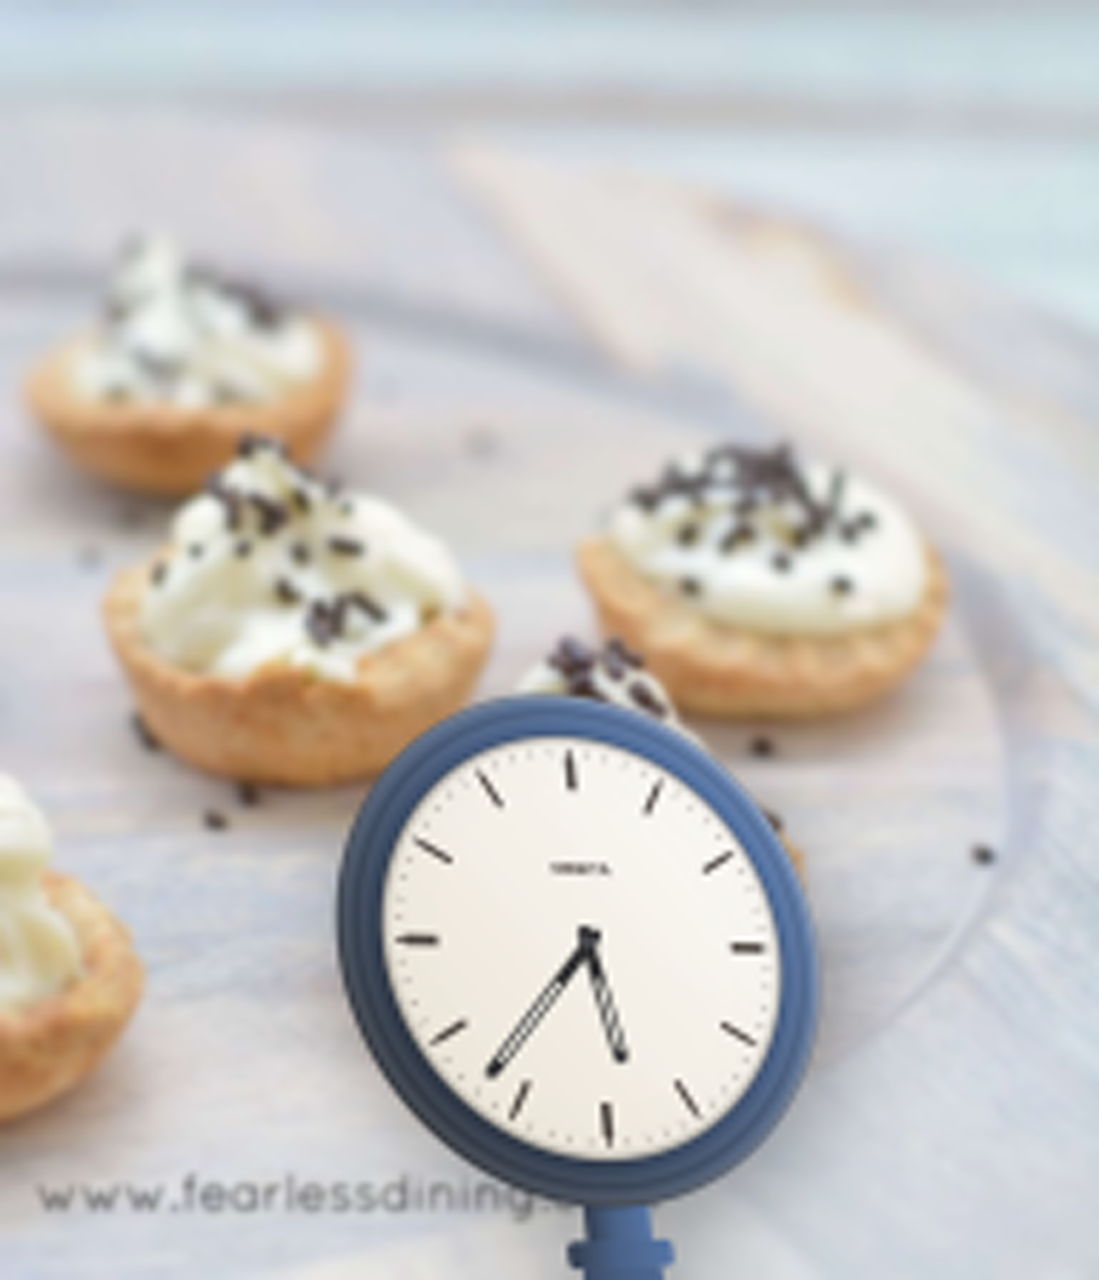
**5:37**
